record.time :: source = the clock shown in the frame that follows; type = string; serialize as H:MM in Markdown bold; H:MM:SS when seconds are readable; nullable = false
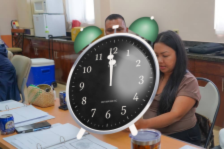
**11:59**
